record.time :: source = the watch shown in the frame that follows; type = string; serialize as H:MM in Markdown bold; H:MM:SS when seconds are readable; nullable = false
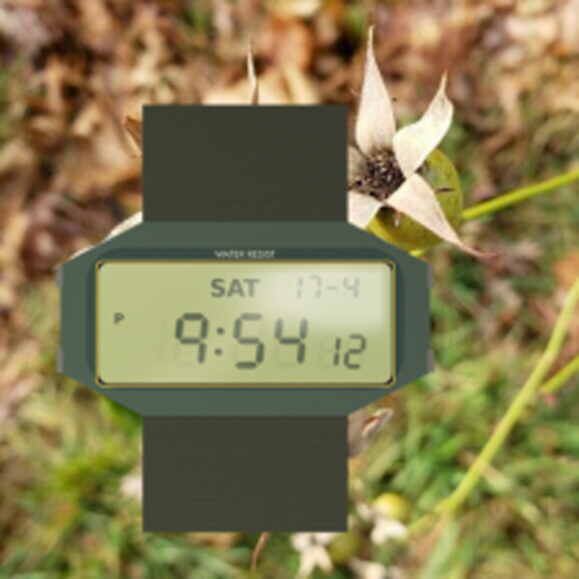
**9:54:12**
